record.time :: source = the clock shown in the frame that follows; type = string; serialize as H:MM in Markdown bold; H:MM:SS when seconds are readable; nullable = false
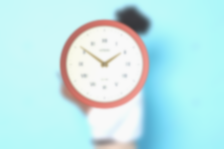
**1:51**
